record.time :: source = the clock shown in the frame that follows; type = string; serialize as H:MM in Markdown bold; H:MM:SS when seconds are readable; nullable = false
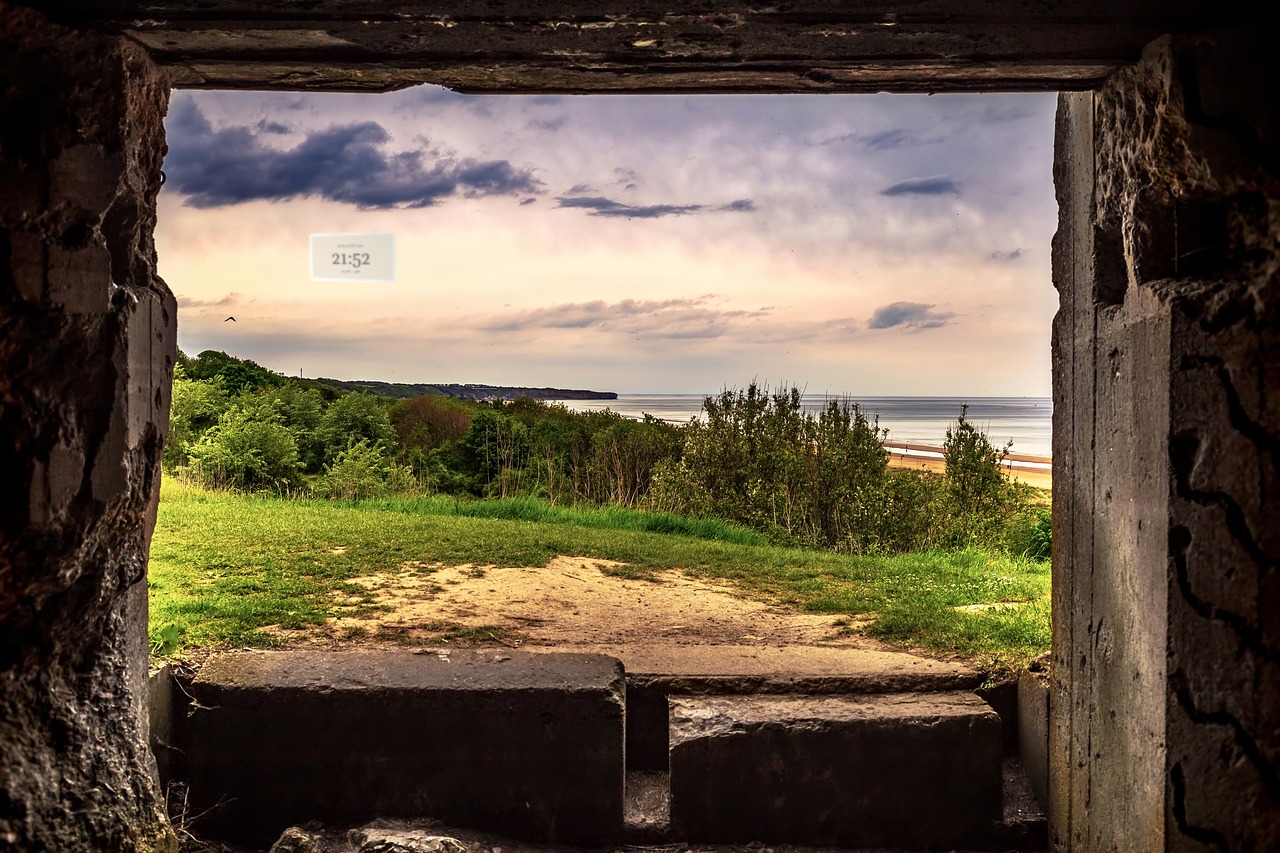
**21:52**
